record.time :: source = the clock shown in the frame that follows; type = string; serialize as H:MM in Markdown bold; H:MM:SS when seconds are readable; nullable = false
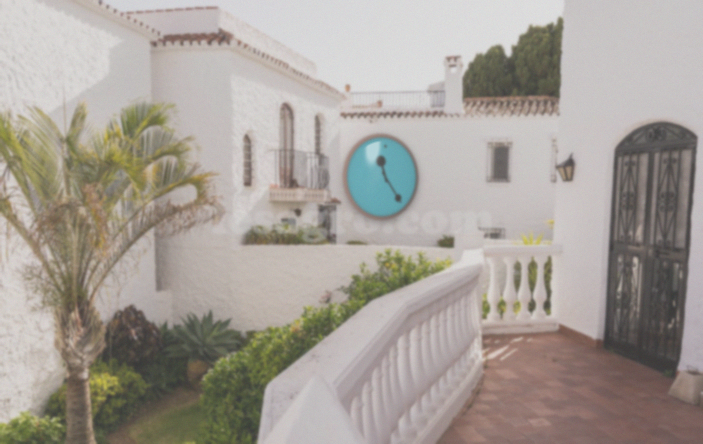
**11:24**
